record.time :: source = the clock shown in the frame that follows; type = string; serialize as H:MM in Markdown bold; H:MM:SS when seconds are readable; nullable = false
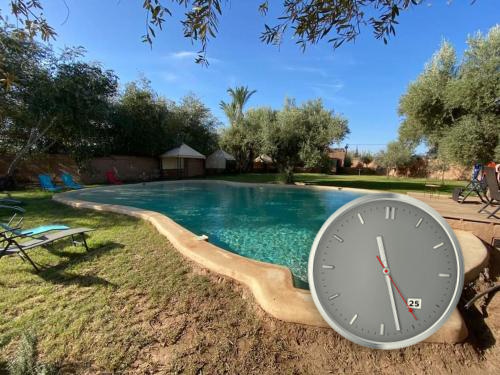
**11:27:24**
